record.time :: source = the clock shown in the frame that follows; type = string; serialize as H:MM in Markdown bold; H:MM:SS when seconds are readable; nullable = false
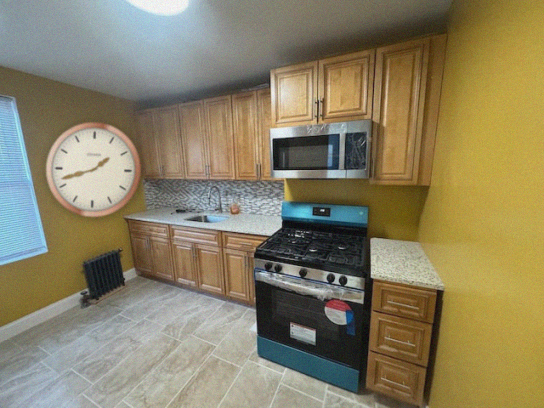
**1:42**
